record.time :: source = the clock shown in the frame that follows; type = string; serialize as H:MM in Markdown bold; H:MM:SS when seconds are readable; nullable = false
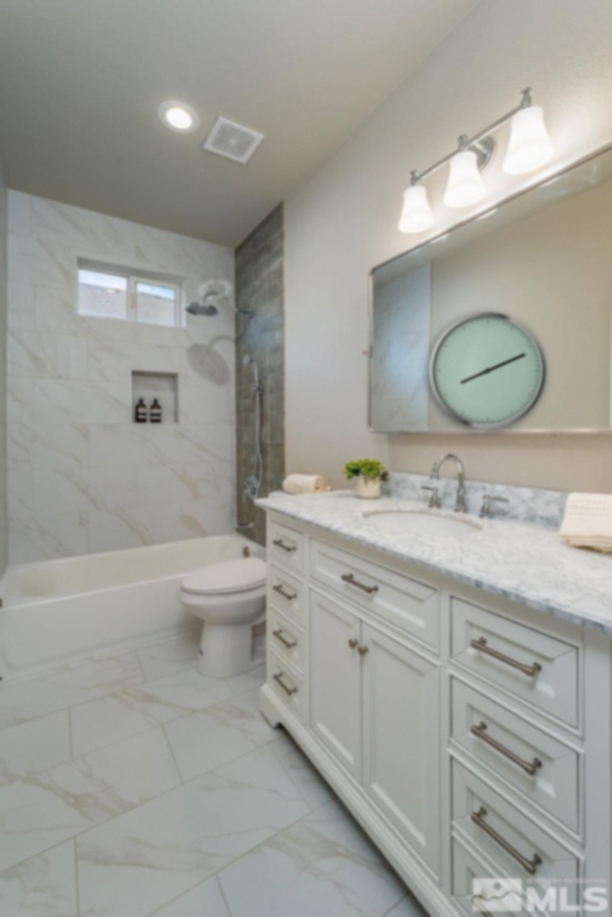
**8:11**
